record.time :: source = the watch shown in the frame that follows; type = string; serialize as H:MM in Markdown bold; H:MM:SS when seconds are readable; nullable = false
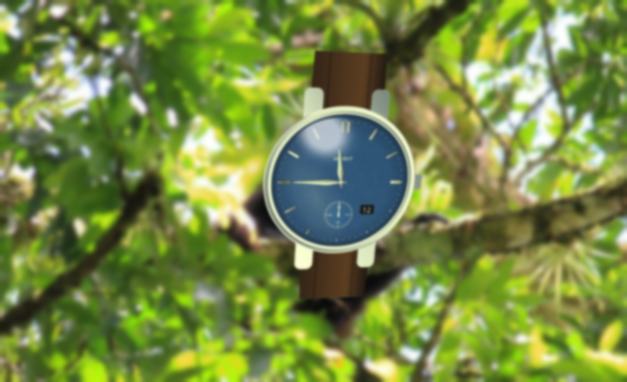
**11:45**
